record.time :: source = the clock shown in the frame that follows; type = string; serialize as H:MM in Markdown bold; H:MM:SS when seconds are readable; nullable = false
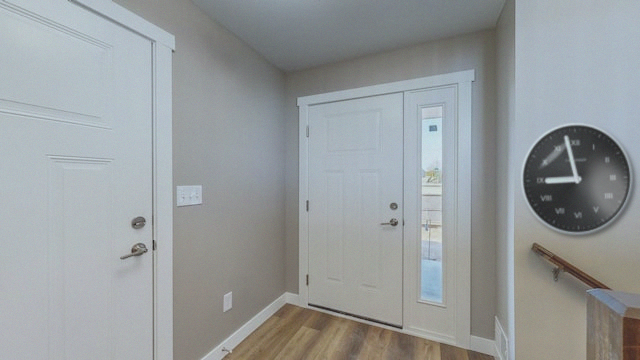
**8:58**
